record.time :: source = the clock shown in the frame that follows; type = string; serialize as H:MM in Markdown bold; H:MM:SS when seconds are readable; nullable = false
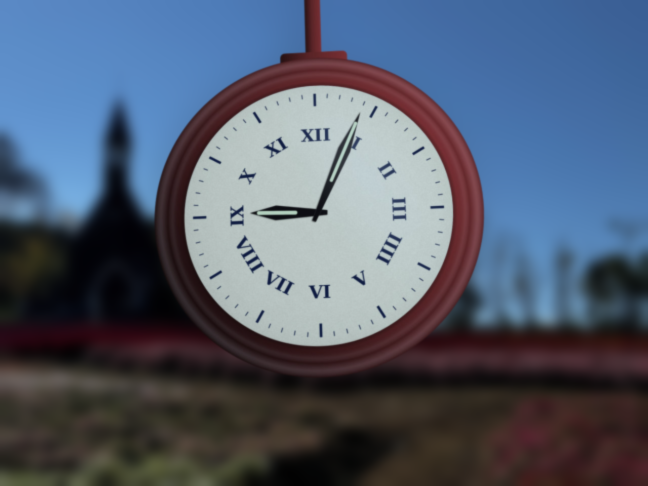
**9:04**
